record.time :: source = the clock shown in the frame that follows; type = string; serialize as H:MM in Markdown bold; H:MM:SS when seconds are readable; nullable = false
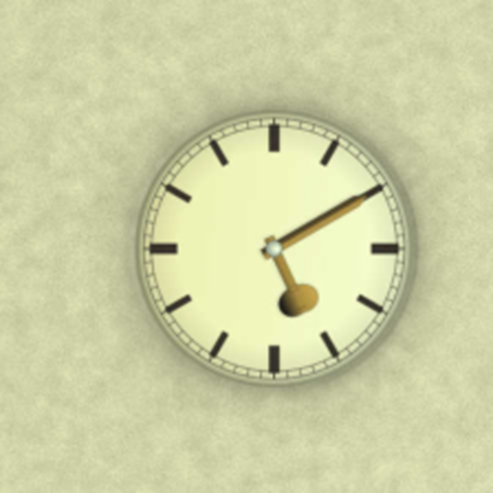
**5:10**
